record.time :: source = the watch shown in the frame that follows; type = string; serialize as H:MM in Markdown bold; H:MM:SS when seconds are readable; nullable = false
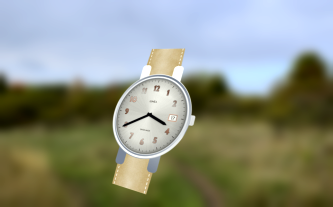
**3:40**
